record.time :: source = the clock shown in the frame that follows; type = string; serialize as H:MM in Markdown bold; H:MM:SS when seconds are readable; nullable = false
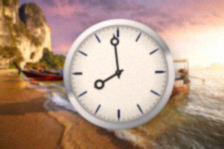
**7:59**
